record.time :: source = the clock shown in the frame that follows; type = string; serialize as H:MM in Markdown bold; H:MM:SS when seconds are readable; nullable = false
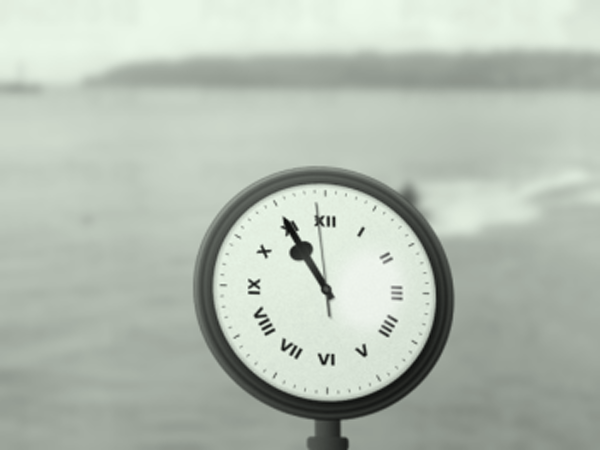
**10:54:59**
